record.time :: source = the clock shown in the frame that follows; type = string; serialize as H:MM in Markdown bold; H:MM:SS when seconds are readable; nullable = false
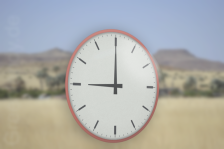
**9:00**
